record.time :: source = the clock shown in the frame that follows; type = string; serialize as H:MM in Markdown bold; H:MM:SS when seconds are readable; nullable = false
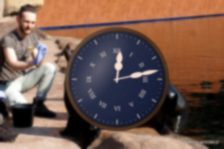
**12:13**
